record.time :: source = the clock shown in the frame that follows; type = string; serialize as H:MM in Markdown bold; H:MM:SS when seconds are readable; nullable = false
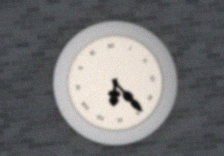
**6:24**
